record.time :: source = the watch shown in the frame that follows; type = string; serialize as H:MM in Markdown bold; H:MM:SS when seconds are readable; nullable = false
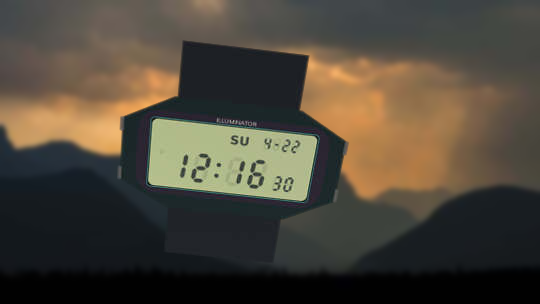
**12:16:30**
